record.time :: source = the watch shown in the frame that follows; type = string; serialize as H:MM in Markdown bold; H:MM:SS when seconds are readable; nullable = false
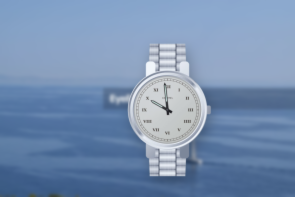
**9:59**
